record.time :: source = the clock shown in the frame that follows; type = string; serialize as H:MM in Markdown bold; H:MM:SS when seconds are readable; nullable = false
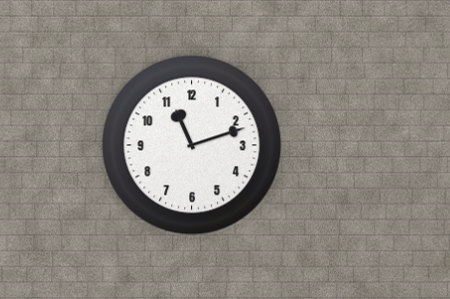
**11:12**
